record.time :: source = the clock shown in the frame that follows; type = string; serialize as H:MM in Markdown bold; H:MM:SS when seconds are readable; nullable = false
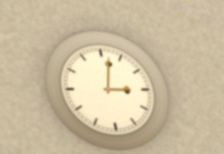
**3:02**
